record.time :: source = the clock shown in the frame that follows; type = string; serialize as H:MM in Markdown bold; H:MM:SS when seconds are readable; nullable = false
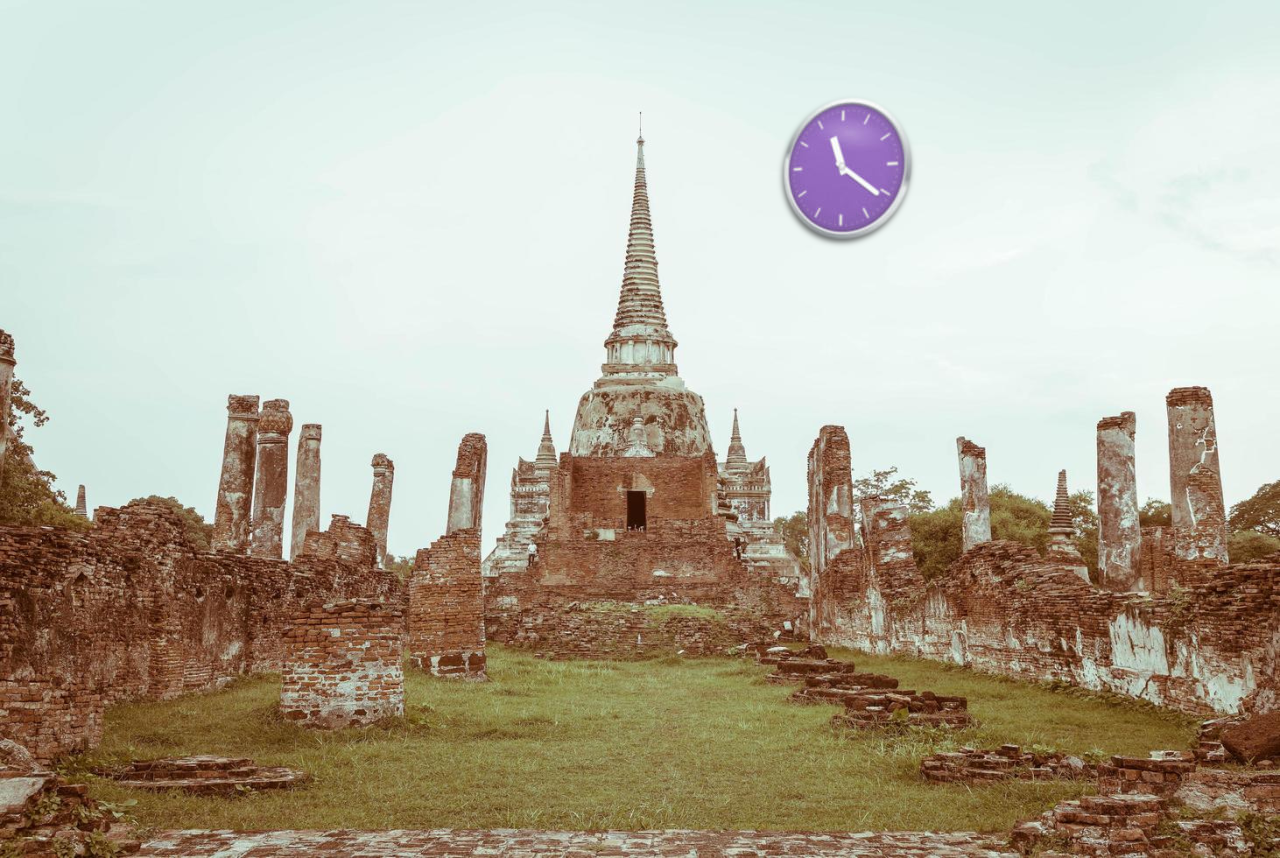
**11:21**
